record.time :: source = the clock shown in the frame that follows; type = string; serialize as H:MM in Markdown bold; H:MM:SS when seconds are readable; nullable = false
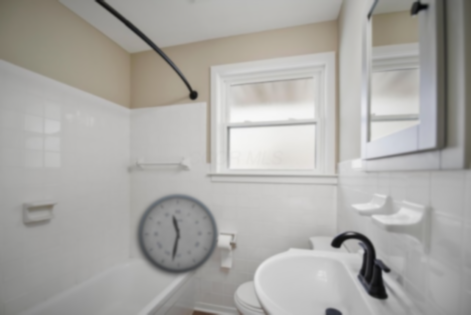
**11:32**
